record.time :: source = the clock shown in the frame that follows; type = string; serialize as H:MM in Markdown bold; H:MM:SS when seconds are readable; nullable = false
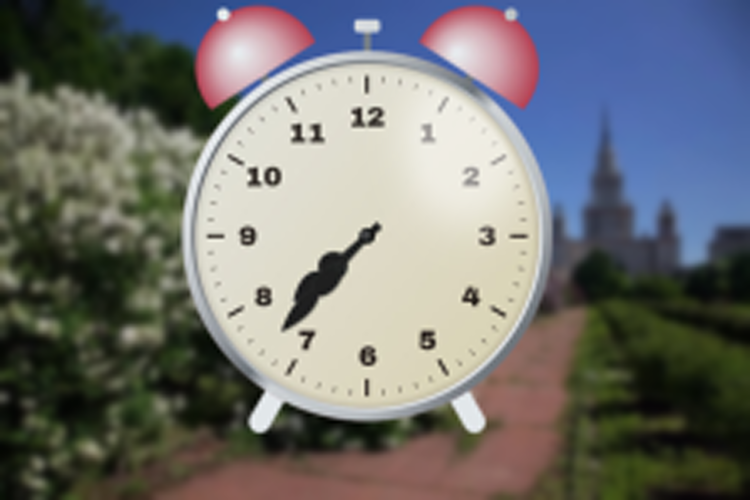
**7:37**
